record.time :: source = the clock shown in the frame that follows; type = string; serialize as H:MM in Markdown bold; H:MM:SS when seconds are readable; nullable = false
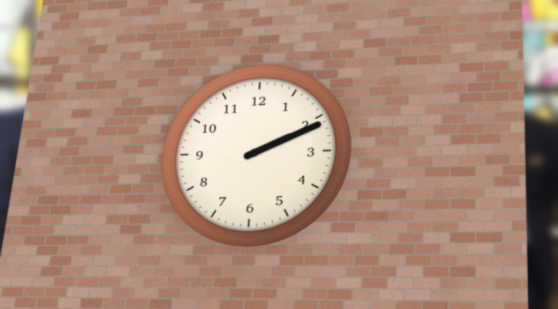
**2:11**
